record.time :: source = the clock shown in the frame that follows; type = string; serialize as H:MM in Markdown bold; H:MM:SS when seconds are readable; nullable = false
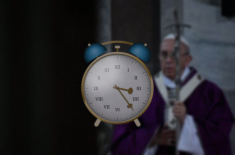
**3:24**
